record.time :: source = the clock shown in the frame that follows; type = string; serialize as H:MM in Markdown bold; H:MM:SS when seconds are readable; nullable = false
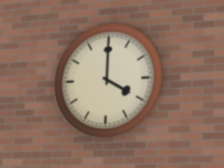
**4:00**
